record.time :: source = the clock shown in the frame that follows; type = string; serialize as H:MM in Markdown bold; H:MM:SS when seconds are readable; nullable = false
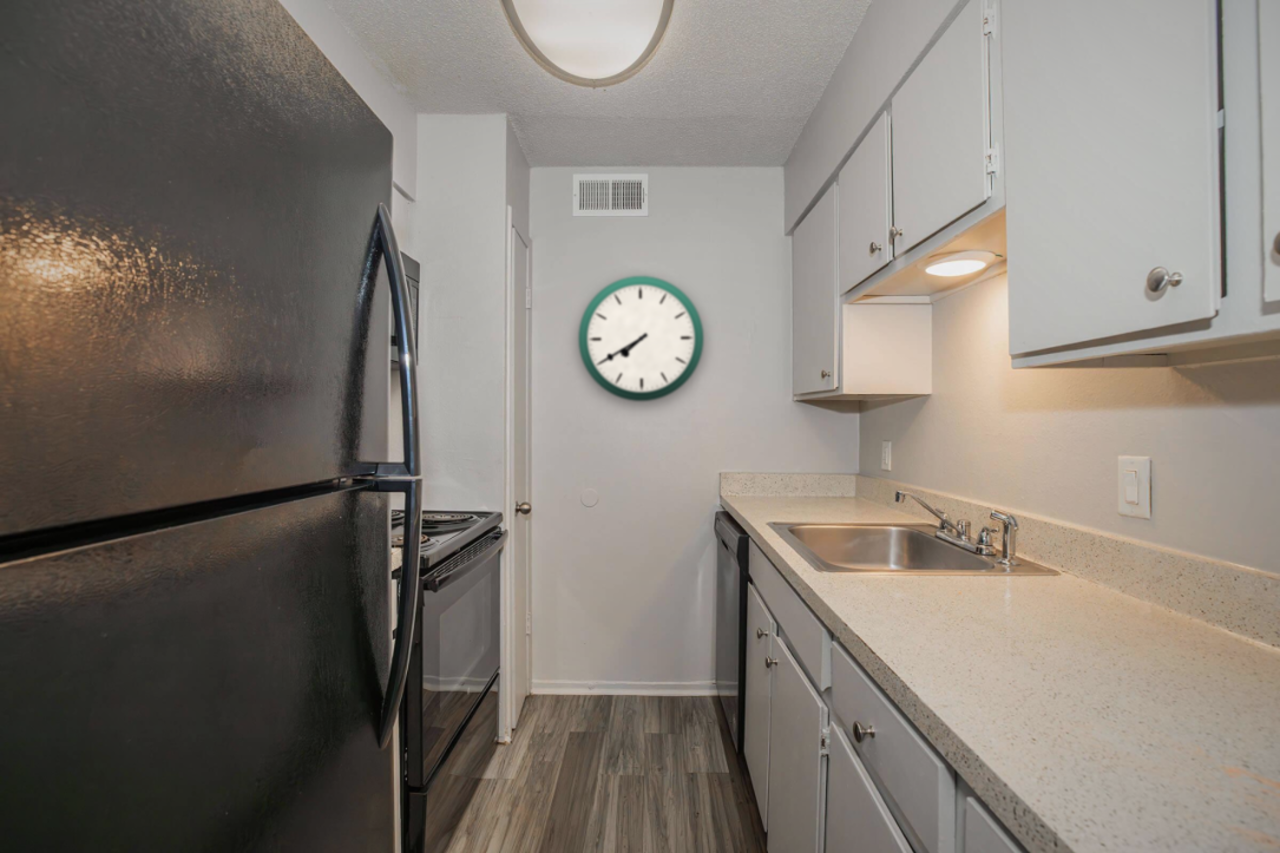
**7:40**
